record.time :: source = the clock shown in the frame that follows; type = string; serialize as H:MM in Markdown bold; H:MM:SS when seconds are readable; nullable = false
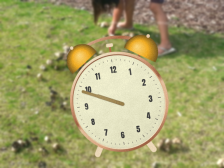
**9:49**
